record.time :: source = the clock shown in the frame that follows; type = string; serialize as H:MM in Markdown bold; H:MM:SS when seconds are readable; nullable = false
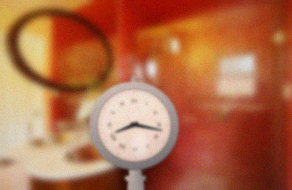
**8:17**
